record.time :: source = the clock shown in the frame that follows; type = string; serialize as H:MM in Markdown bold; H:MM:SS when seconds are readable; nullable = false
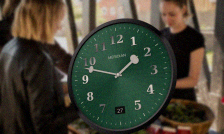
**1:48**
